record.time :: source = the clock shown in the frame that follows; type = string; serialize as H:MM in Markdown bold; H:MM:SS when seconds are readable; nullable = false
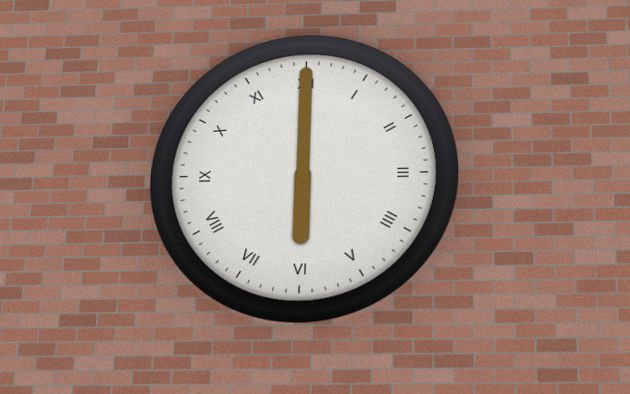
**6:00**
